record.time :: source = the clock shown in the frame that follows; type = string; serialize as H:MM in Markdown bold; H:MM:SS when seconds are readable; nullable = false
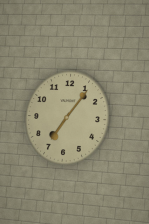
**7:06**
